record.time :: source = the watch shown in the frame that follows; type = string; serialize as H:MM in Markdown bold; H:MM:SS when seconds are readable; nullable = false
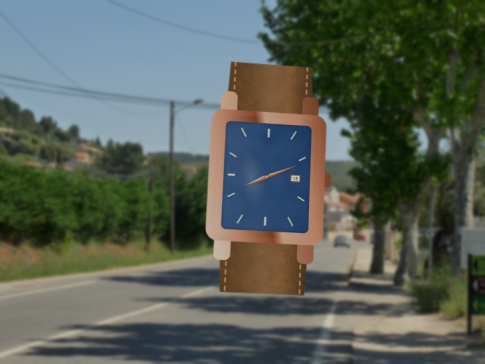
**8:11**
